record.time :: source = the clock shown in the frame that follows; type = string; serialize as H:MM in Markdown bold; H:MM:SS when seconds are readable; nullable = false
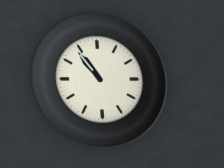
**10:54**
